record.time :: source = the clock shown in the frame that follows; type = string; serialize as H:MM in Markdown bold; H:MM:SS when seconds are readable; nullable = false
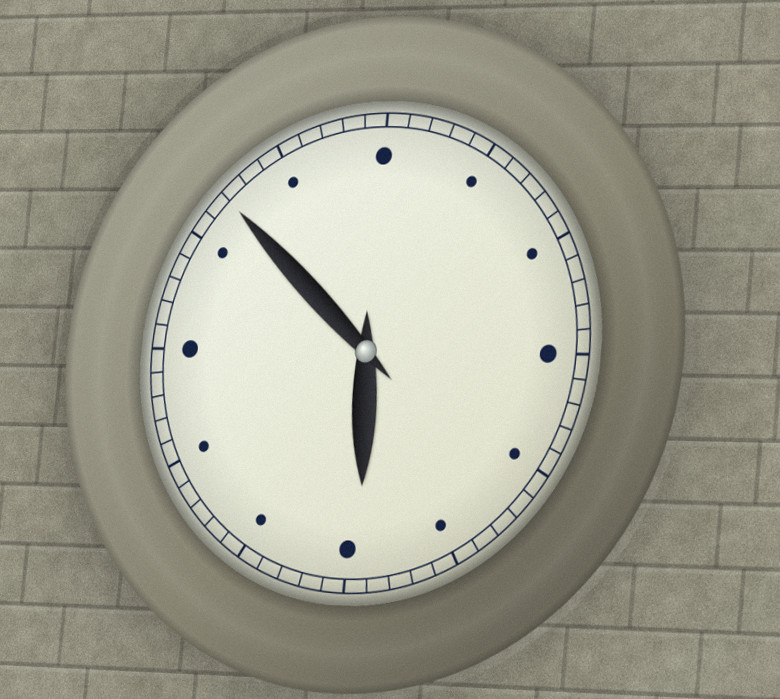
**5:52**
